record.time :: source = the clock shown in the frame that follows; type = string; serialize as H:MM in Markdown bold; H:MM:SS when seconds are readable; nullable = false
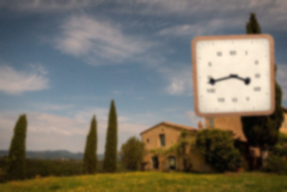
**3:43**
